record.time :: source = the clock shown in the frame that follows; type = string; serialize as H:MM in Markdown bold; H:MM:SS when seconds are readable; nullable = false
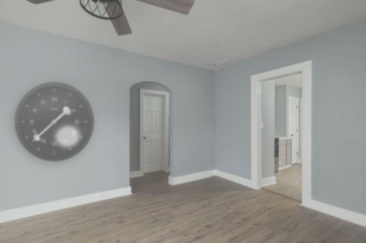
**1:38**
